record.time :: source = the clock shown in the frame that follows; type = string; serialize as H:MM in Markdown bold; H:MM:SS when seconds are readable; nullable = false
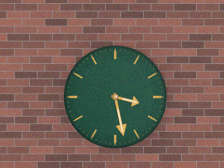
**3:28**
